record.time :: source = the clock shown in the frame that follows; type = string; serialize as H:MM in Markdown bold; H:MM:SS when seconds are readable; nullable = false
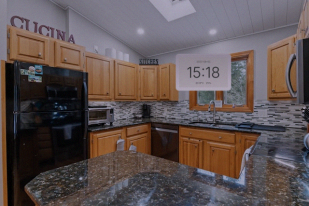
**15:18**
